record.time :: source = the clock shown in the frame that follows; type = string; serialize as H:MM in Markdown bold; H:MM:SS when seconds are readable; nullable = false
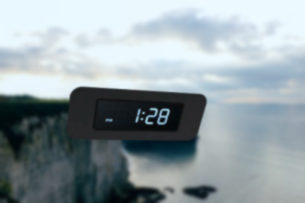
**1:28**
